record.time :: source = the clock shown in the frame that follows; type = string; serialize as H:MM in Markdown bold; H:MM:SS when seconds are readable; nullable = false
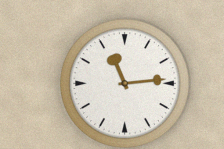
**11:14**
